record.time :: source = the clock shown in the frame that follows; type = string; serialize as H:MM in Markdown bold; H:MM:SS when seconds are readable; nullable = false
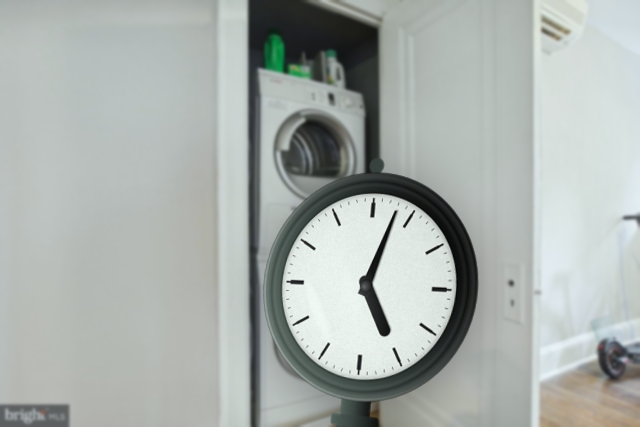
**5:03**
